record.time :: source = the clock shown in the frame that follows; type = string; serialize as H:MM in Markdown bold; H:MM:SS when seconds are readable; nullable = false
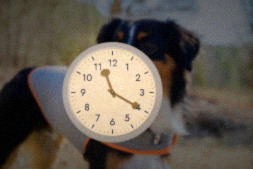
**11:20**
